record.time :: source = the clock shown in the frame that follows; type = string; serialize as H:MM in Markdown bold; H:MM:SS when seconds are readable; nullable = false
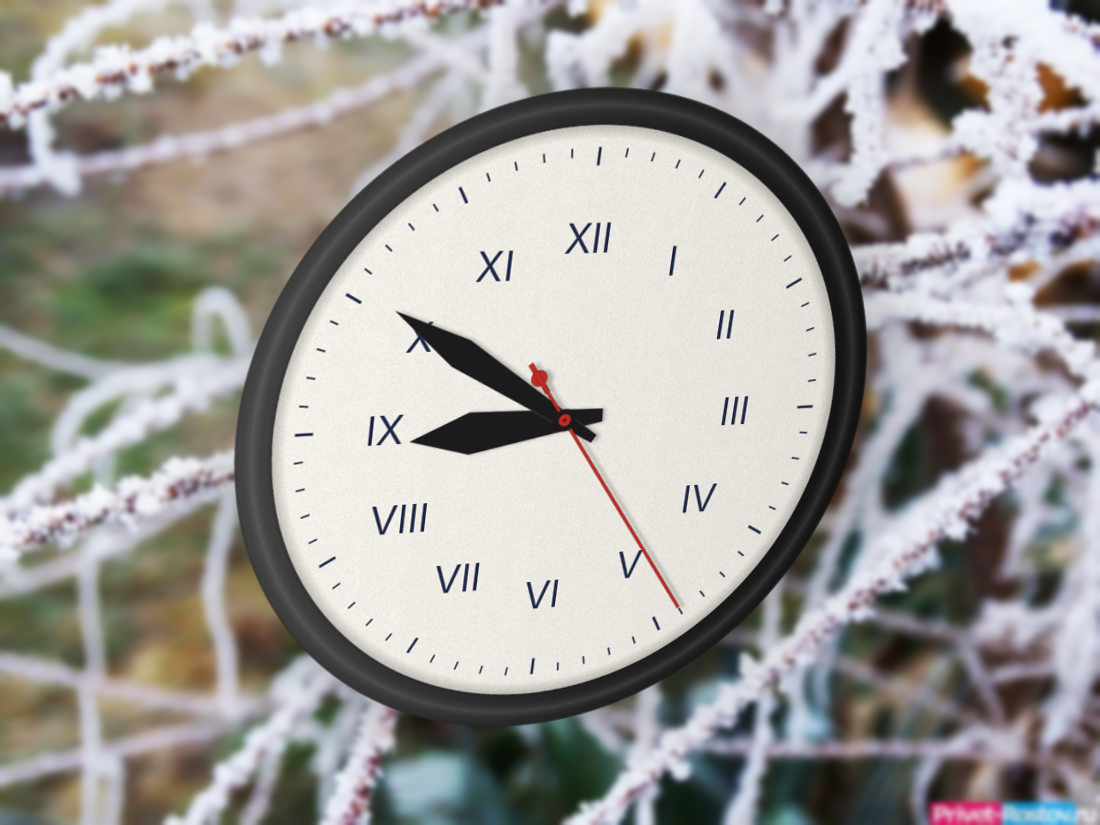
**8:50:24**
